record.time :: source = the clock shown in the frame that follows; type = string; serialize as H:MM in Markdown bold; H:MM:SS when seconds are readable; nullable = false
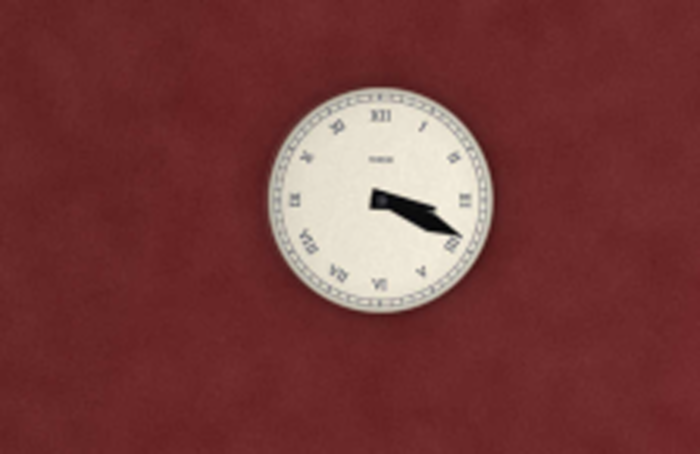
**3:19**
